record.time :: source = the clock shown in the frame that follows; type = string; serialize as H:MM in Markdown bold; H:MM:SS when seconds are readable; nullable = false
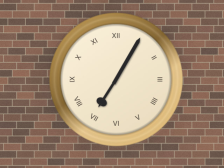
**7:05**
